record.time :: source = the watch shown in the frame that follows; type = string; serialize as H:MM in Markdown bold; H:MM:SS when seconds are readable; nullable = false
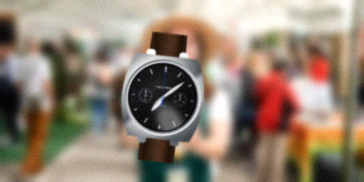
**7:08**
